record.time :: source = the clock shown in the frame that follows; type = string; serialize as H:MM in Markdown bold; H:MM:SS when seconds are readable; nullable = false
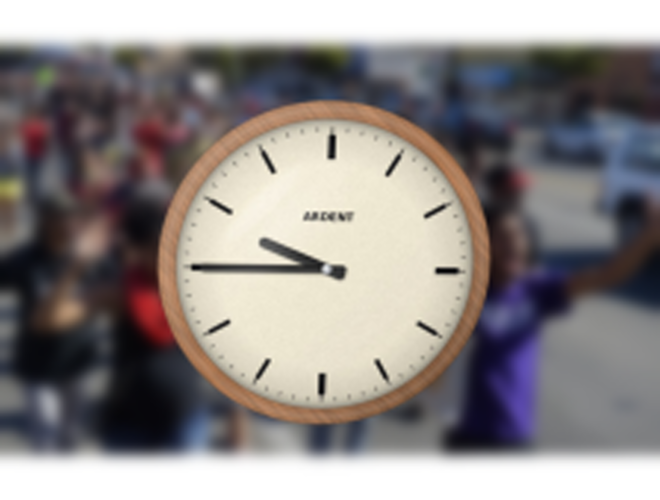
**9:45**
